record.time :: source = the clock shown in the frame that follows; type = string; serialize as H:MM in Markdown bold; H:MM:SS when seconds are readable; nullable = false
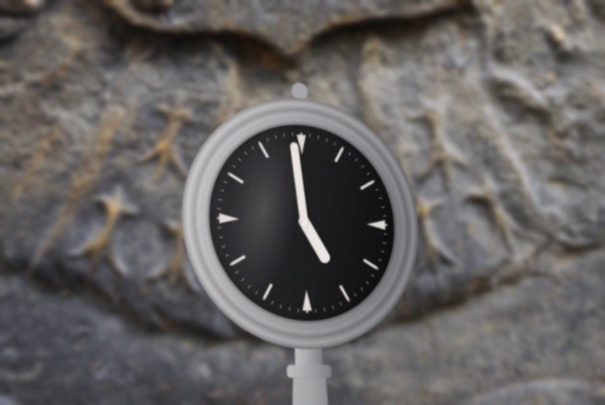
**4:59**
